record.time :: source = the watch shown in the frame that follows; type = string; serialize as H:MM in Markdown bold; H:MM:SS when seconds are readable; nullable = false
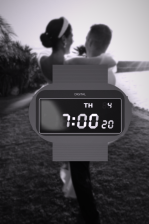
**7:00:20**
